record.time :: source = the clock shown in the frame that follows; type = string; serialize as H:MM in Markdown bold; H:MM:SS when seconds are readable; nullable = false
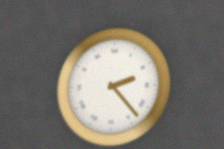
**2:23**
